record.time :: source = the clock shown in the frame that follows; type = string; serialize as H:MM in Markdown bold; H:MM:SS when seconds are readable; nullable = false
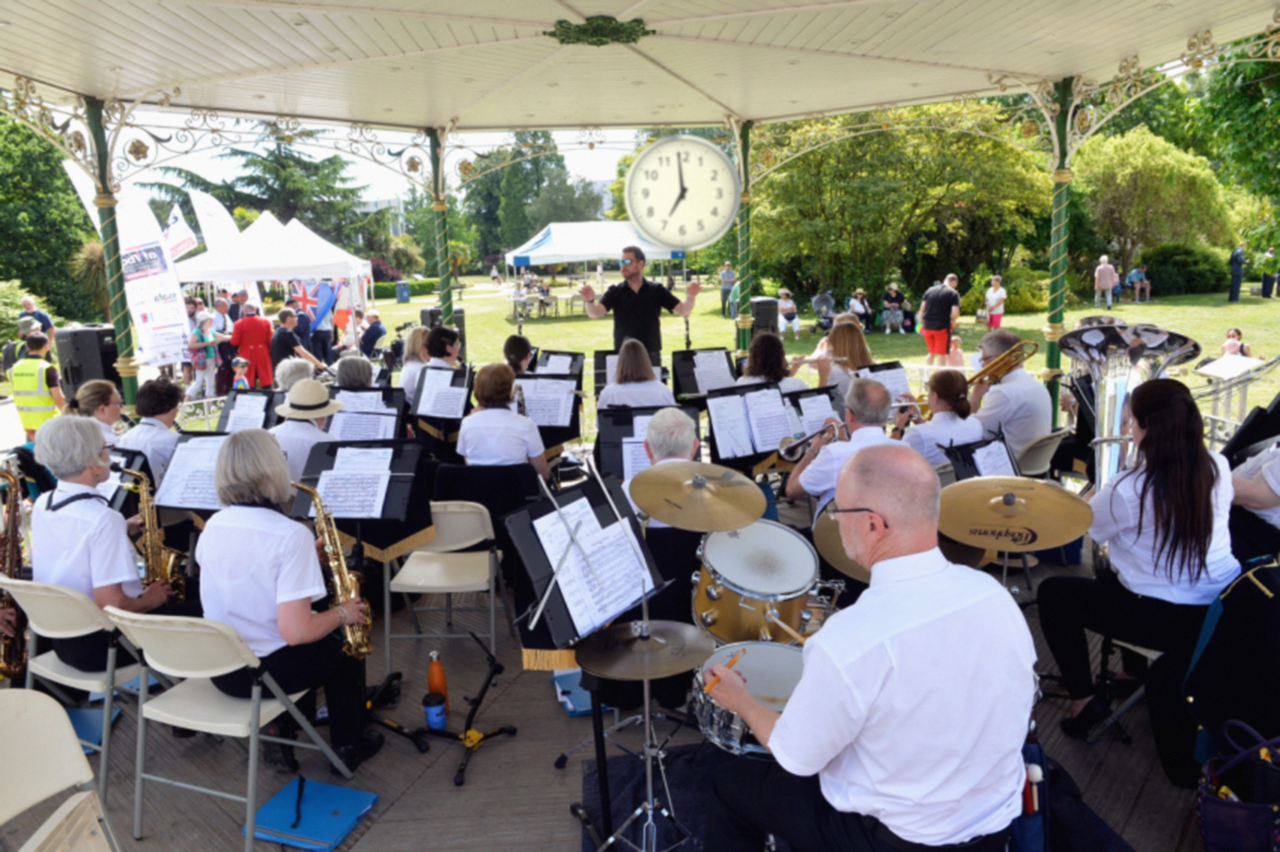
**6:59**
